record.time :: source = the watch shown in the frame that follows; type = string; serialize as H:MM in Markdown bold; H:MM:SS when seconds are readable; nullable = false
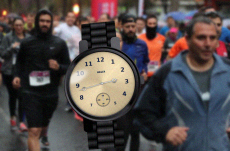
**2:43**
